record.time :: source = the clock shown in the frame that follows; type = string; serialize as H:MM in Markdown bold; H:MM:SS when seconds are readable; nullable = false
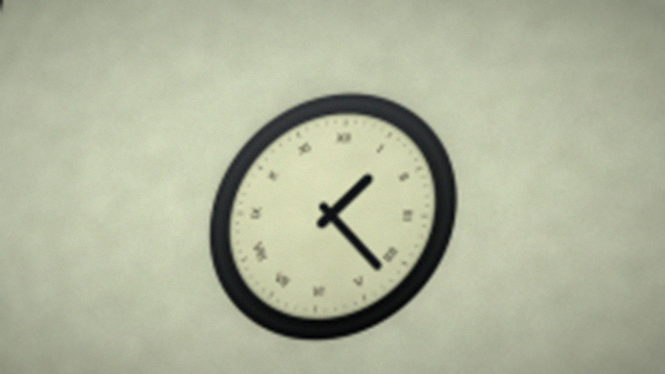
**1:22**
